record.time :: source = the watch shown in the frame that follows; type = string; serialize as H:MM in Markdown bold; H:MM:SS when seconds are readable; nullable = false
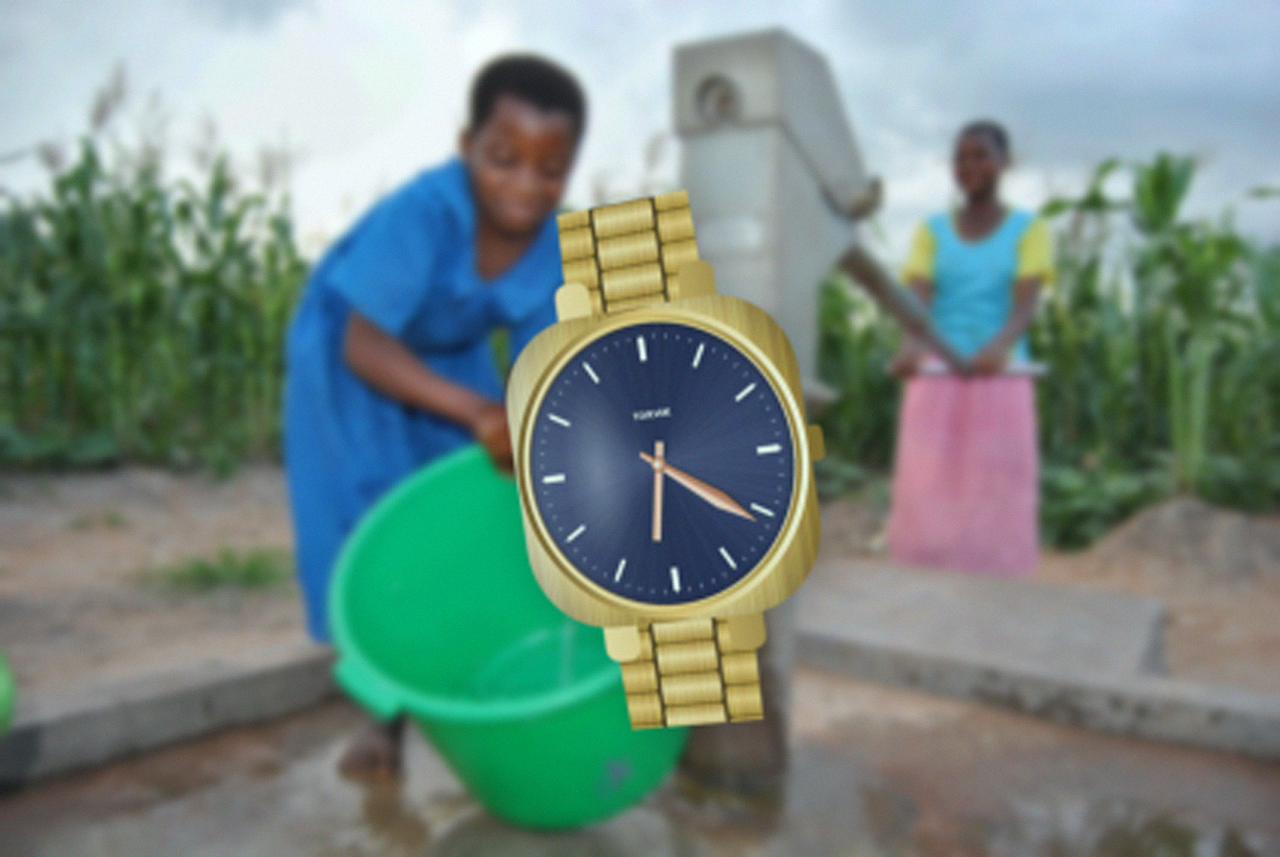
**6:21**
